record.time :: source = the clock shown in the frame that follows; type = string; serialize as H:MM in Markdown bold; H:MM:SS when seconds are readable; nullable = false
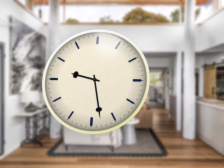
**9:28**
